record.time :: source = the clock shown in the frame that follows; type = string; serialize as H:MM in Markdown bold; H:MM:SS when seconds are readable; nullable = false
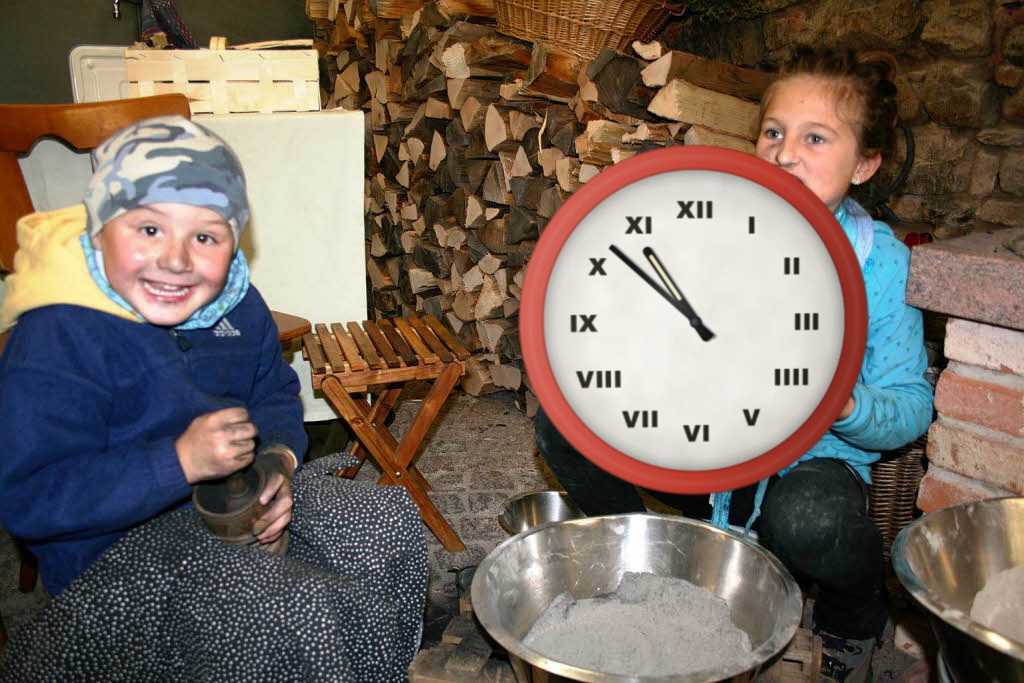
**10:52**
